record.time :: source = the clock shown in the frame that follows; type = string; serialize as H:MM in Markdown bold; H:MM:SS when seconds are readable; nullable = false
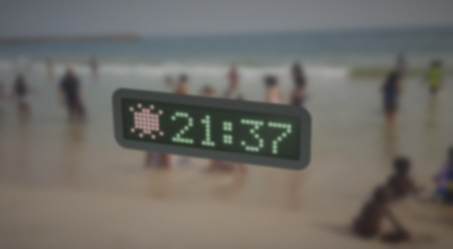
**21:37**
